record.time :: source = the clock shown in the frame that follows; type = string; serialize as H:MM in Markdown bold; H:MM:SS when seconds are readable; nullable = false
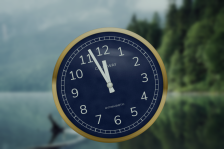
**11:57**
